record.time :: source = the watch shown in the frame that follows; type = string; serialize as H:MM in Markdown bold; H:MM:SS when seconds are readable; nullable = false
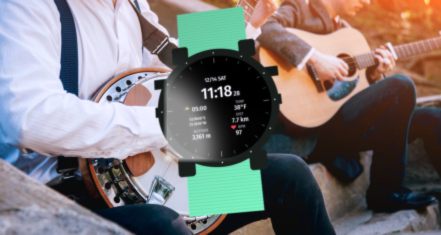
**11:18**
